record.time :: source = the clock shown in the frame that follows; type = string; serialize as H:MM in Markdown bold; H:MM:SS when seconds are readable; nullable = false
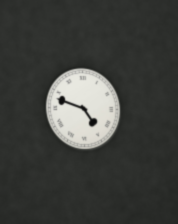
**4:48**
